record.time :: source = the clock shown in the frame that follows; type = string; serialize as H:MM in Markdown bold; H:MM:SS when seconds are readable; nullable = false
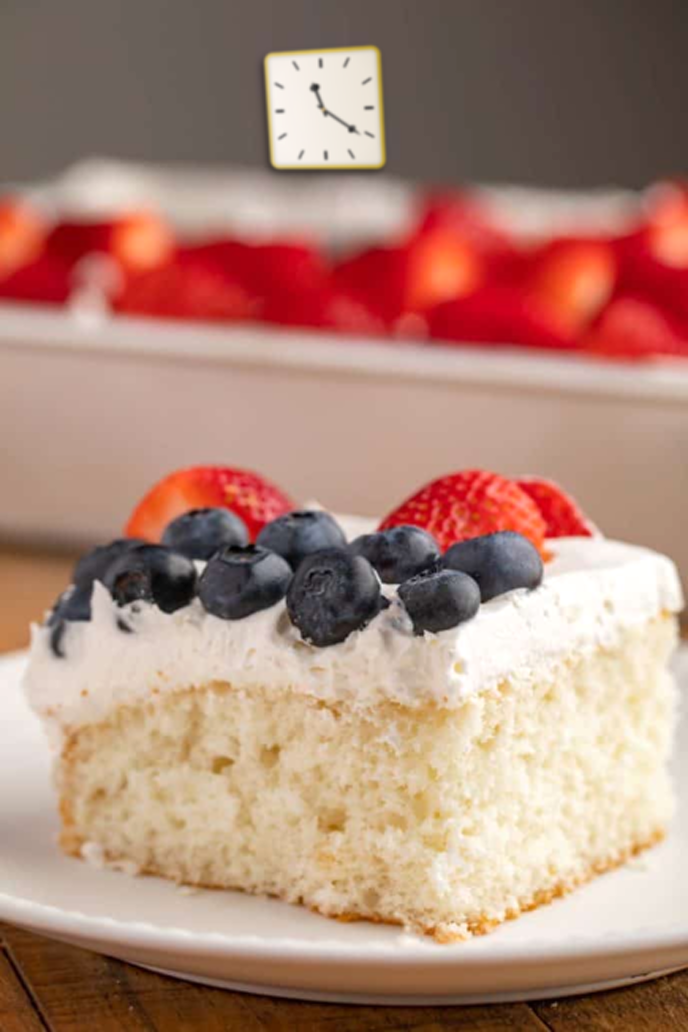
**11:21**
